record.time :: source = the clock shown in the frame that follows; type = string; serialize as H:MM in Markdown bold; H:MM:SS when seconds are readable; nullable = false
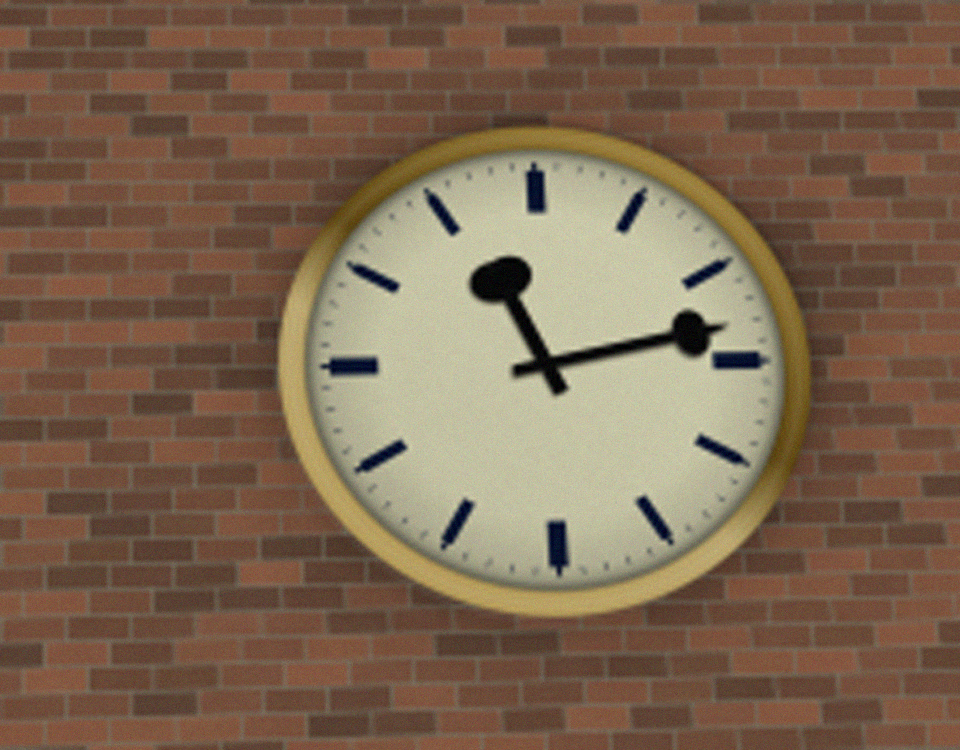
**11:13**
